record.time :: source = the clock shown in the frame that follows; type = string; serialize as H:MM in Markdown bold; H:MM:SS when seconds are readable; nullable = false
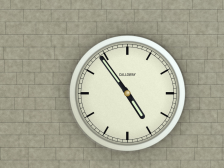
**4:54**
